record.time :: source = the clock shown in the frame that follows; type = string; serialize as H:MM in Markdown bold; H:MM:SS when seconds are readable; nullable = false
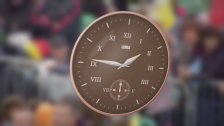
**1:46**
